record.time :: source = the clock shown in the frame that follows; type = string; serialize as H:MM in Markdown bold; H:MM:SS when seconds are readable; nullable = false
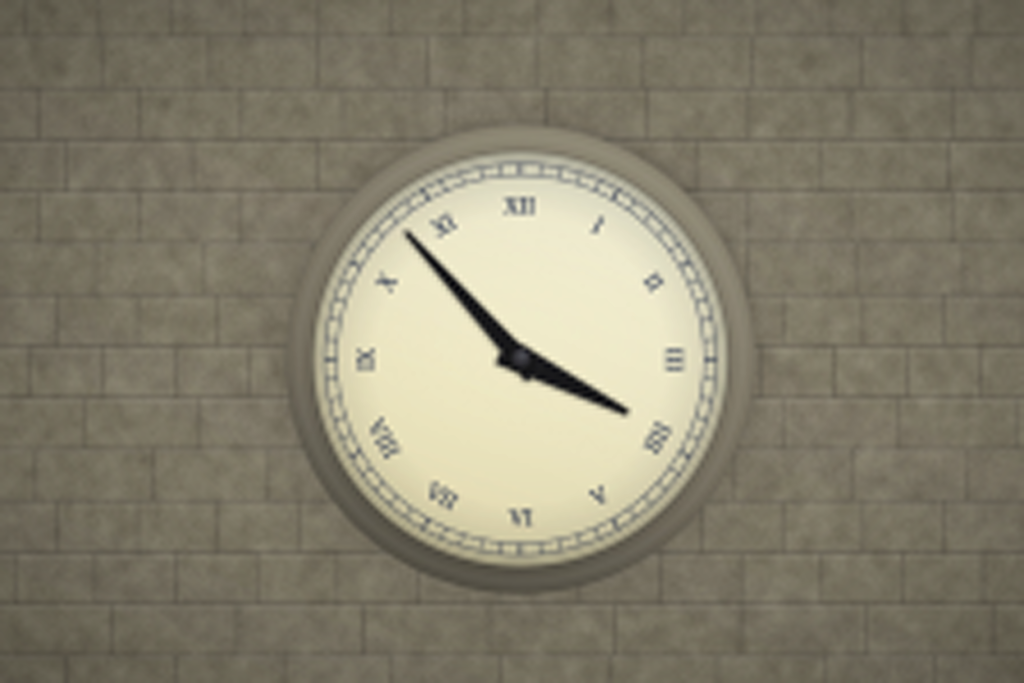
**3:53**
